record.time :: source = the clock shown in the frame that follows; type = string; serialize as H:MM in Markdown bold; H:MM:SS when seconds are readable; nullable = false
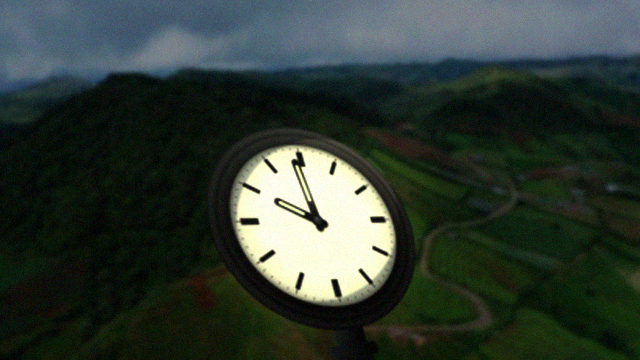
**9:59**
